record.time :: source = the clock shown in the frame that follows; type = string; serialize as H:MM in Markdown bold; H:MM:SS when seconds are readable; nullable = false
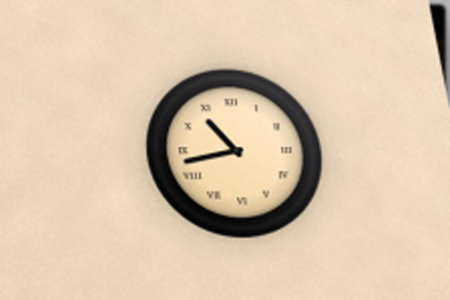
**10:43**
